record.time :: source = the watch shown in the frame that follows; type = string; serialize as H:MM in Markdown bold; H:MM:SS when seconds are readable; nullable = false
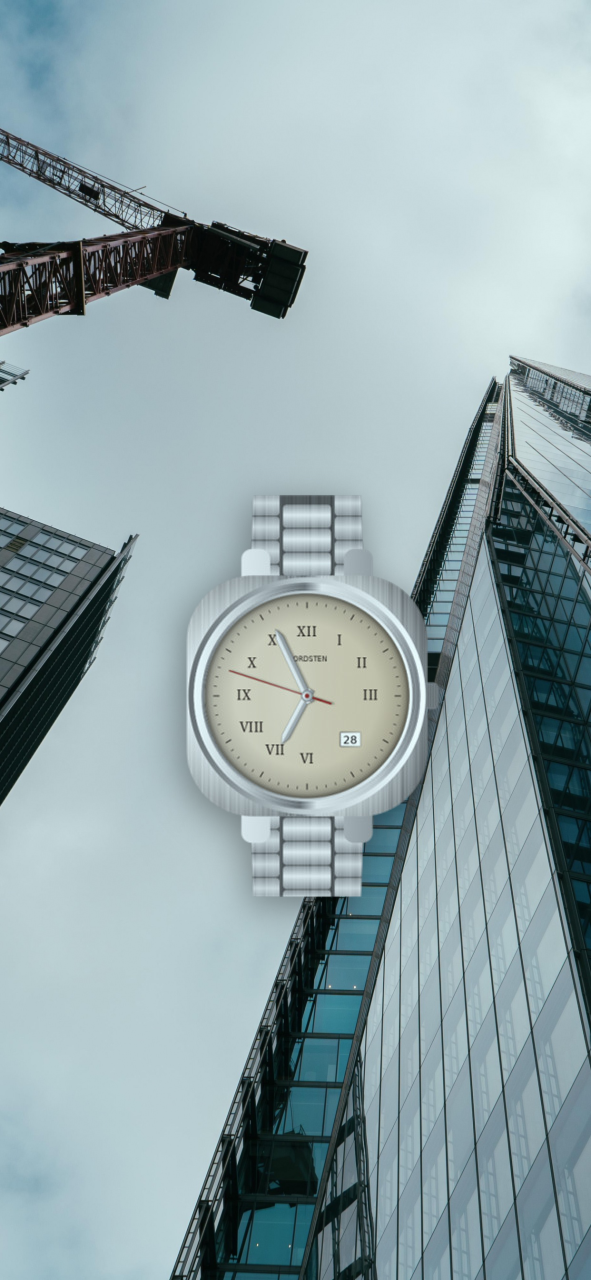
**6:55:48**
